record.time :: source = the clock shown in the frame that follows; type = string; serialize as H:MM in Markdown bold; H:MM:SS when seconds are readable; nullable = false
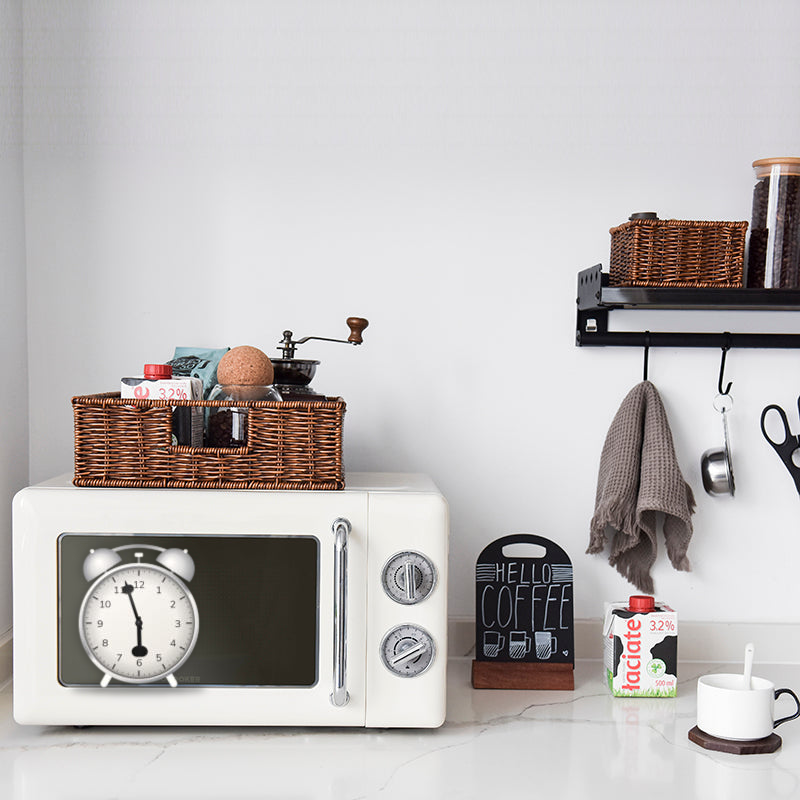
**5:57**
